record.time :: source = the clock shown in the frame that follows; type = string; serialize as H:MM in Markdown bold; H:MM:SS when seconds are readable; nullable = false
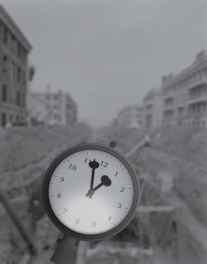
**12:57**
